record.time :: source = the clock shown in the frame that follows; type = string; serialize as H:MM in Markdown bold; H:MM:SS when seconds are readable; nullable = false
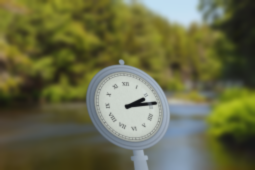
**2:14**
